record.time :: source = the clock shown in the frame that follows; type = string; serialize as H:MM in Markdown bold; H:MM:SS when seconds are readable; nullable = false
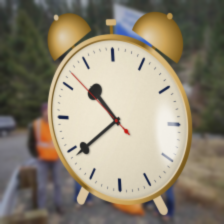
**10:38:52**
